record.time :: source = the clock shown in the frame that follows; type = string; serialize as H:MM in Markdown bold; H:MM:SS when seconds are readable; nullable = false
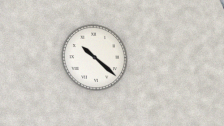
**10:22**
